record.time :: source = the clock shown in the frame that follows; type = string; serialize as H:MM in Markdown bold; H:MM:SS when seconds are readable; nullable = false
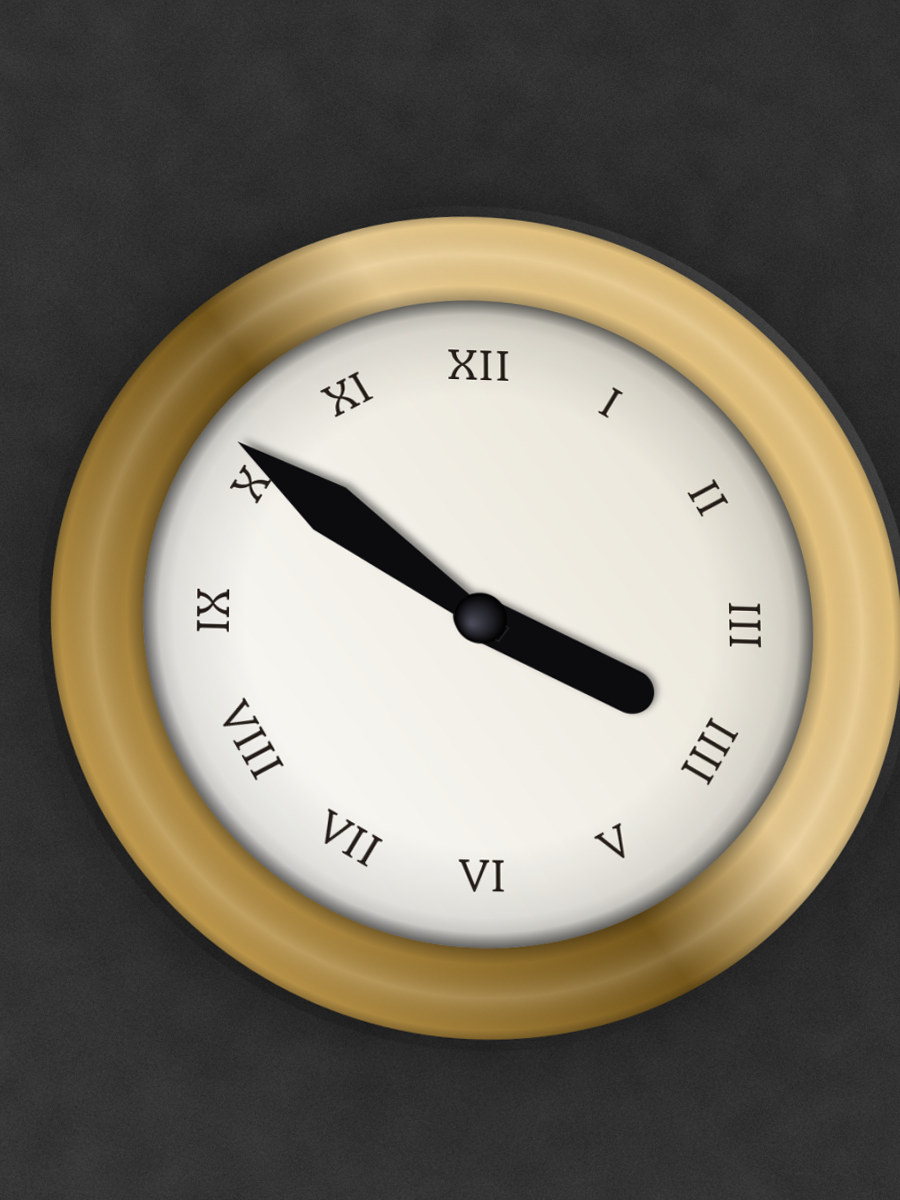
**3:51**
